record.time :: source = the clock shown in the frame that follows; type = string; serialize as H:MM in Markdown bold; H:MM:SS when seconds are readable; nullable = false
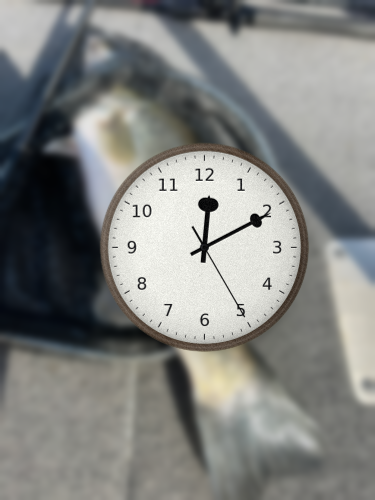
**12:10:25**
